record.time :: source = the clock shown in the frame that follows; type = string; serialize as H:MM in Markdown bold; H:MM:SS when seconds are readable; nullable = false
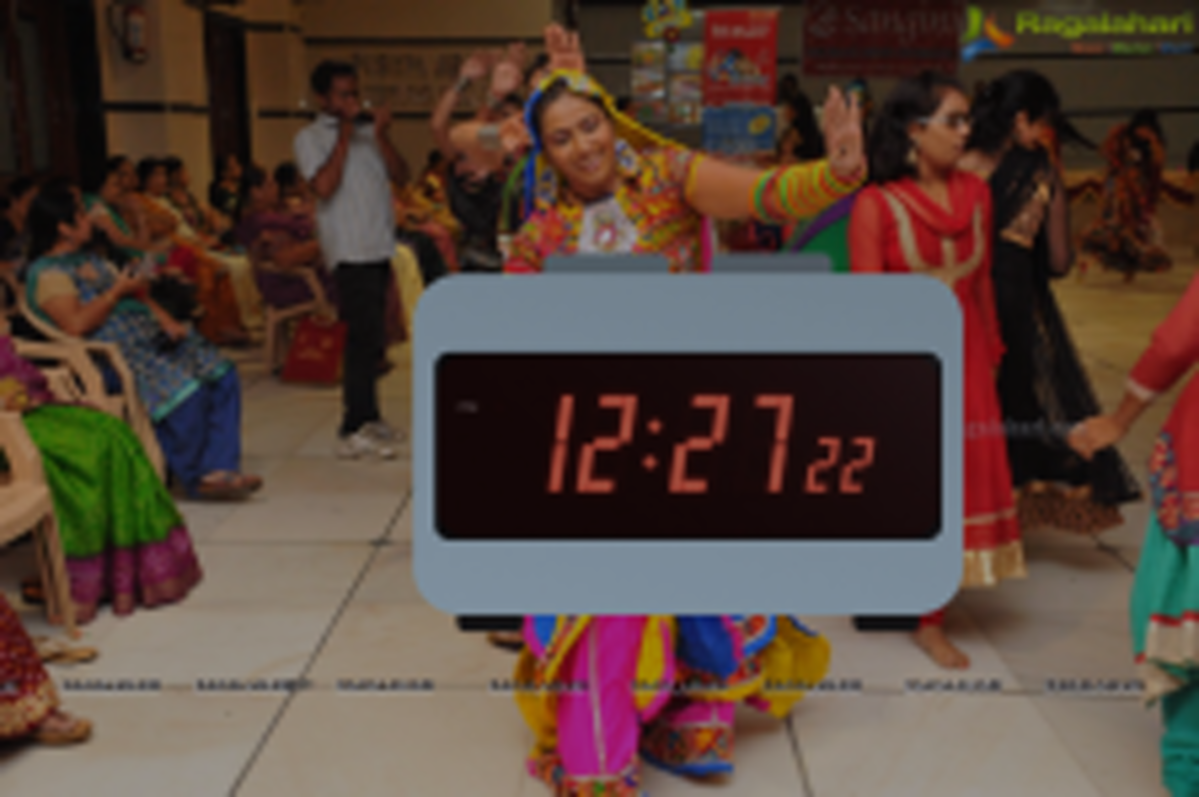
**12:27:22**
